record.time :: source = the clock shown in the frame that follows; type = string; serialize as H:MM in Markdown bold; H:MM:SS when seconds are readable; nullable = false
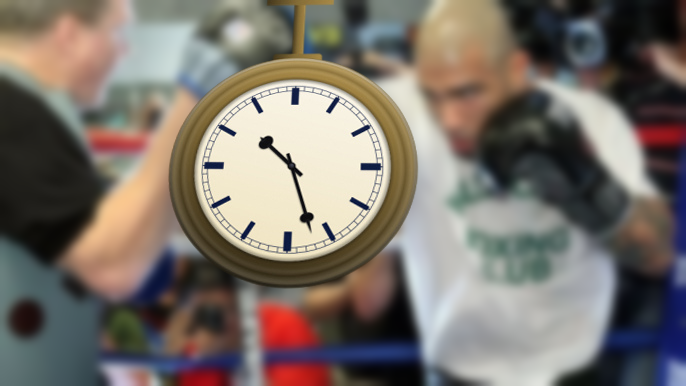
**10:27**
